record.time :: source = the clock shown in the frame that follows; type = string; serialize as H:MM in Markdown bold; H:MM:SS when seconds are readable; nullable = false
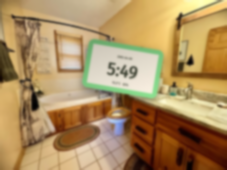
**5:49**
